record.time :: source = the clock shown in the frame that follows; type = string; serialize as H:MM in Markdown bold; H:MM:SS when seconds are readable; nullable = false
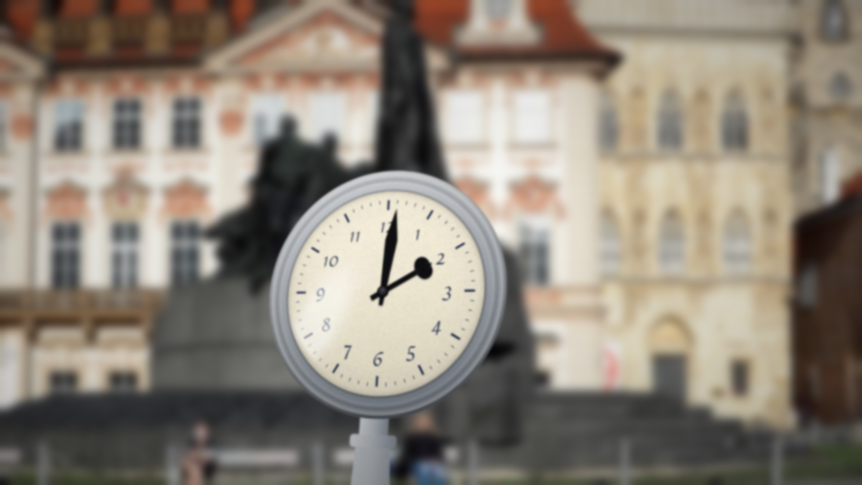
**2:01**
